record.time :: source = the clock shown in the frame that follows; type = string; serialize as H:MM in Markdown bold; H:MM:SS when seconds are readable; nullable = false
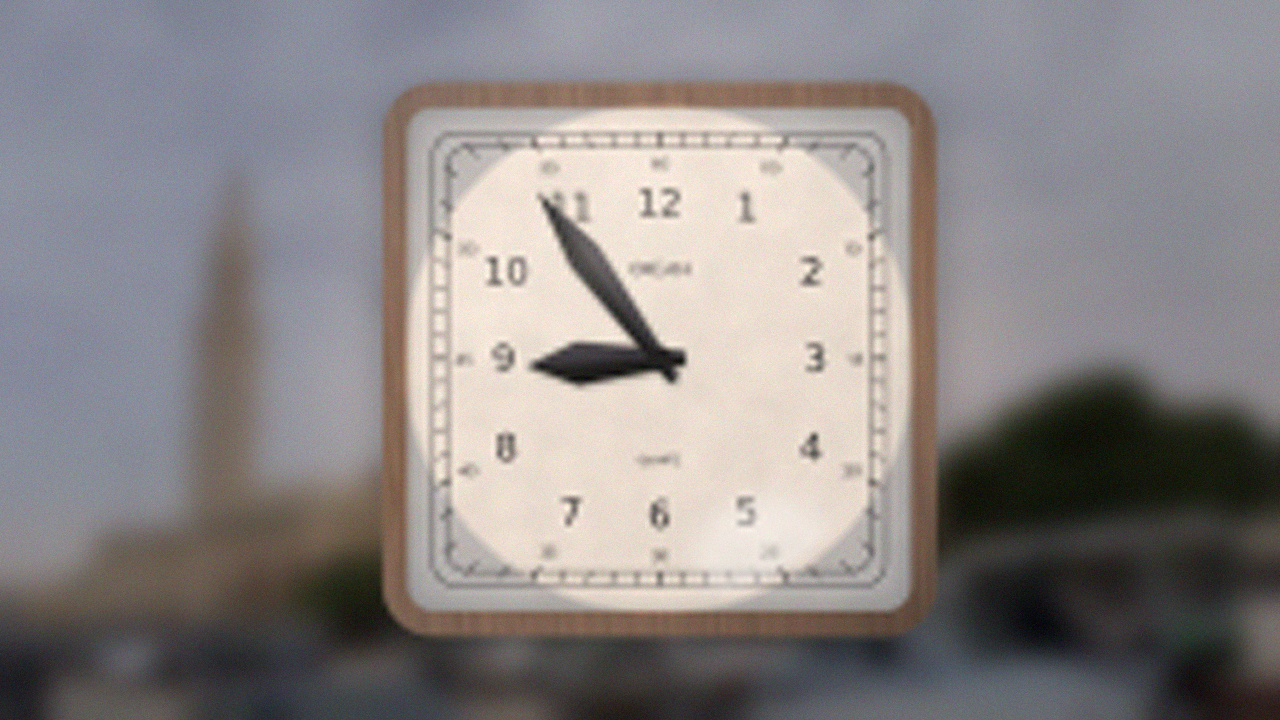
**8:54**
